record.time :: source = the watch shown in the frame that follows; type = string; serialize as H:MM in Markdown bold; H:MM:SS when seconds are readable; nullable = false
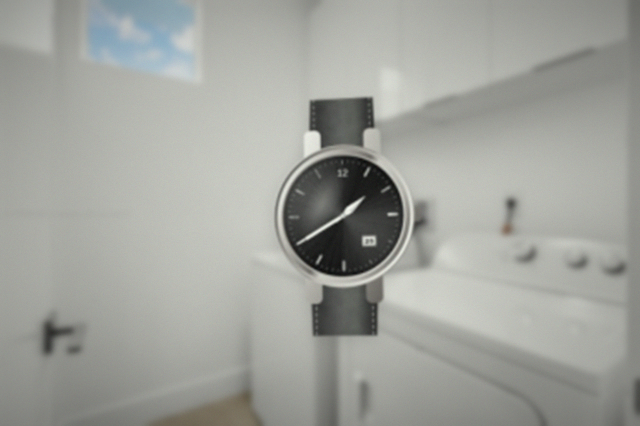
**1:40**
